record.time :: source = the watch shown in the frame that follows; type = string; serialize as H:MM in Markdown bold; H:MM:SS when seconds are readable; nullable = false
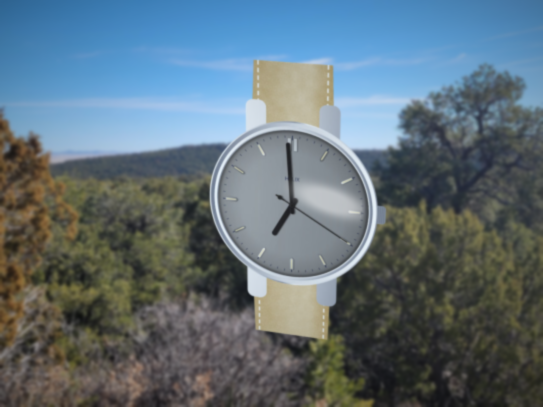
**6:59:20**
